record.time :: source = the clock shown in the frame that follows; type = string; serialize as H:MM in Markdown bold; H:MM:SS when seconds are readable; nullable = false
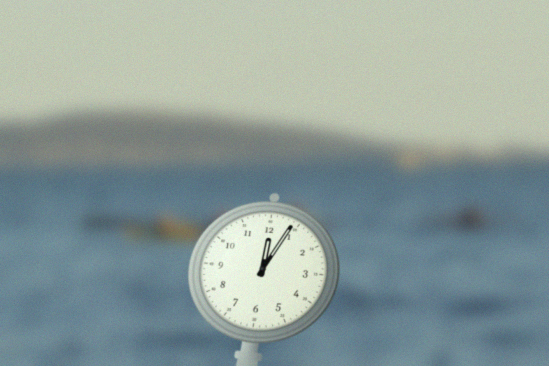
**12:04**
